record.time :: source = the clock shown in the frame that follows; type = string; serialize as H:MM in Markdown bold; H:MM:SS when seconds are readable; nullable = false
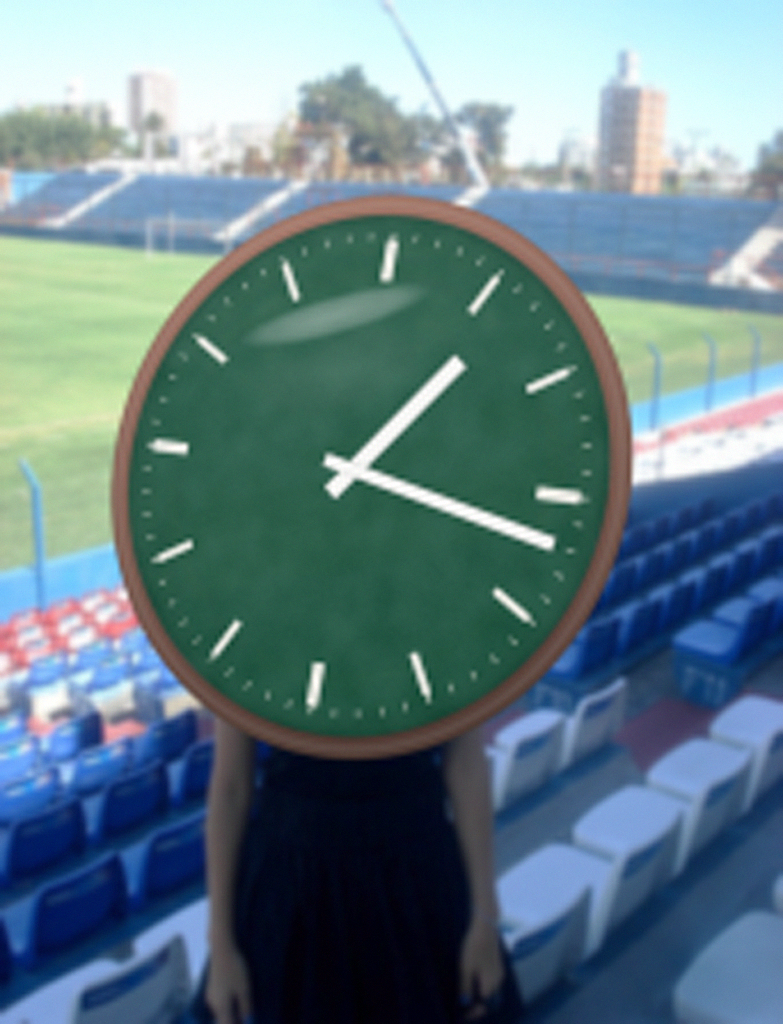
**1:17**
